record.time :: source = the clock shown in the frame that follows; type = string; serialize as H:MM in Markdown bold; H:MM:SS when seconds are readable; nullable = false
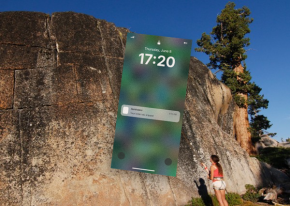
**17:20**
